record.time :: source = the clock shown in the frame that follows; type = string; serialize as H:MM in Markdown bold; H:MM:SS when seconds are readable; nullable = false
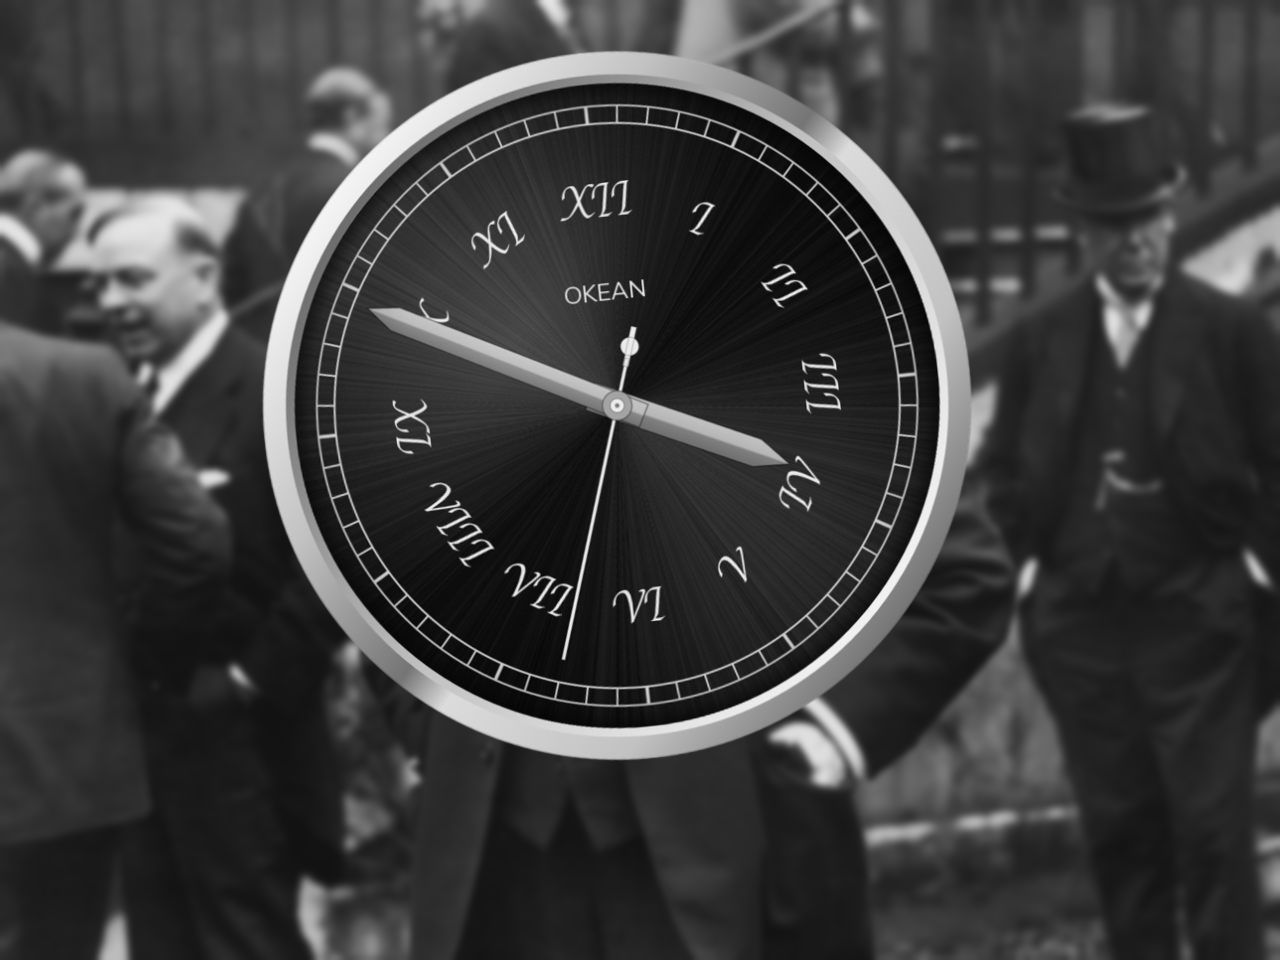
**3:49:33**
